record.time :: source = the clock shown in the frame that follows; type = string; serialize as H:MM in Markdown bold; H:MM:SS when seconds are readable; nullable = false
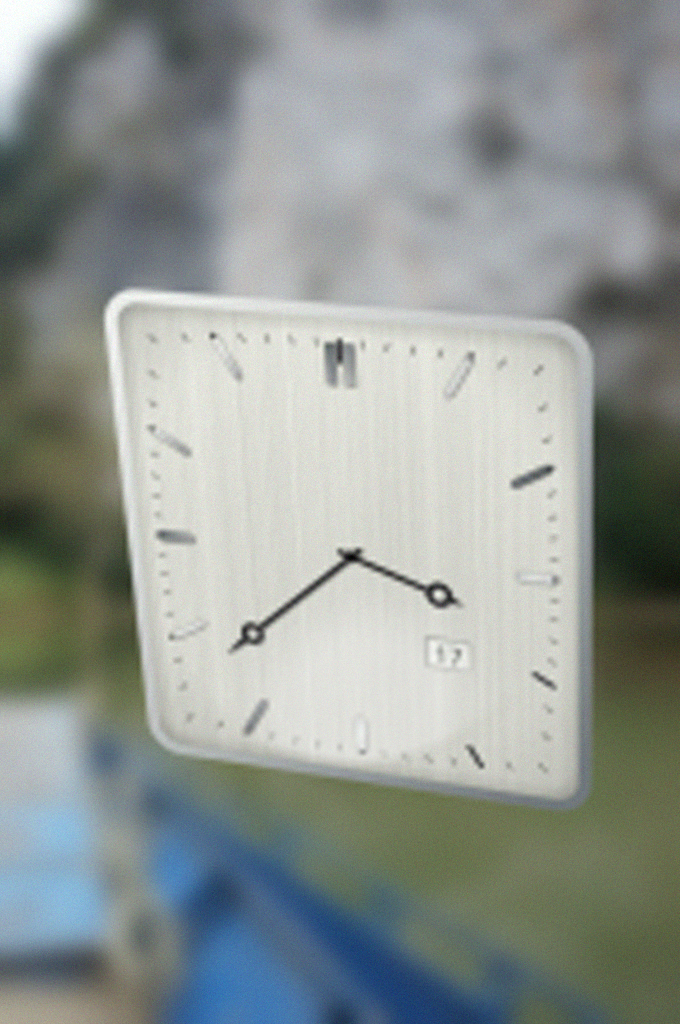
**3:38**
